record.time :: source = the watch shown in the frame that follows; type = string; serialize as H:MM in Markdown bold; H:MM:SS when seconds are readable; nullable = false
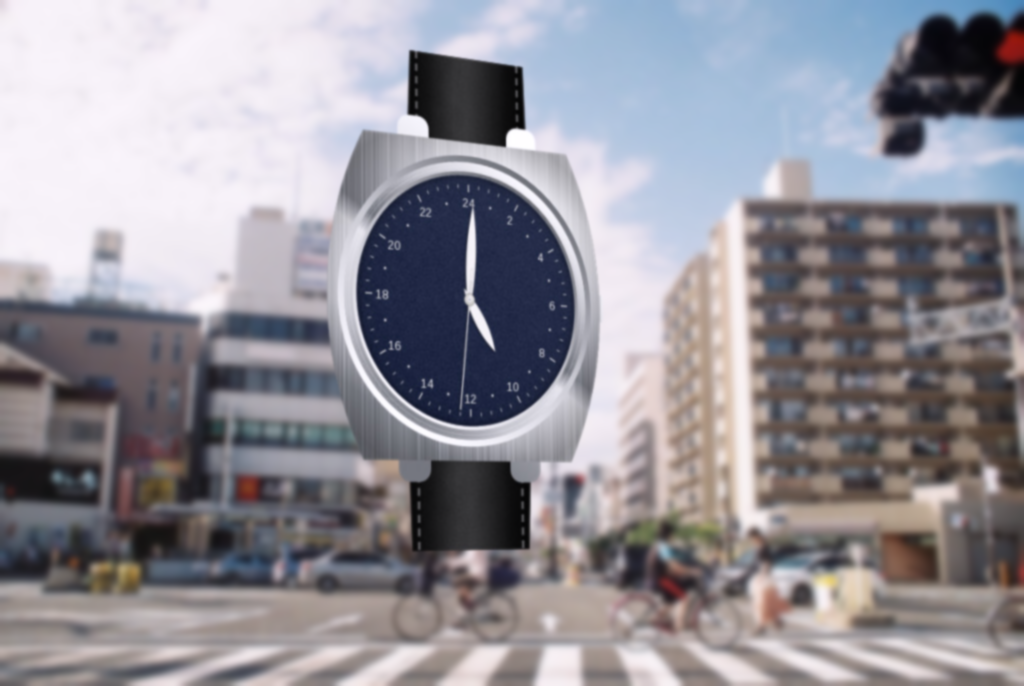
**10:00:31**
